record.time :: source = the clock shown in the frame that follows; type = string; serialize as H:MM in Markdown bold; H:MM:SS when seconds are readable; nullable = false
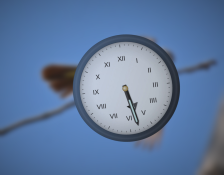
**5:28**
